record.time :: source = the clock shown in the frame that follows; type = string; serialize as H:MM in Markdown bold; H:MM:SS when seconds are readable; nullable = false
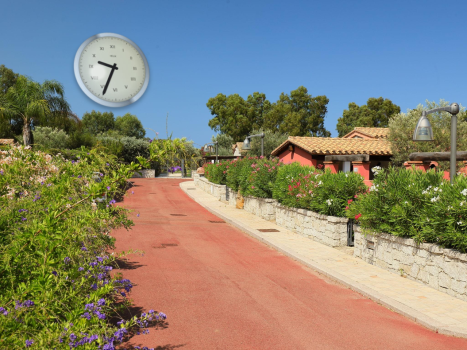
**9:34**
